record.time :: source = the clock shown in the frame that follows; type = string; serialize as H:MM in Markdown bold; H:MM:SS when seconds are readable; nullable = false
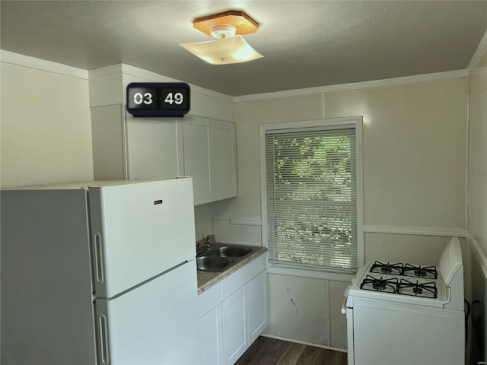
**3:49**
